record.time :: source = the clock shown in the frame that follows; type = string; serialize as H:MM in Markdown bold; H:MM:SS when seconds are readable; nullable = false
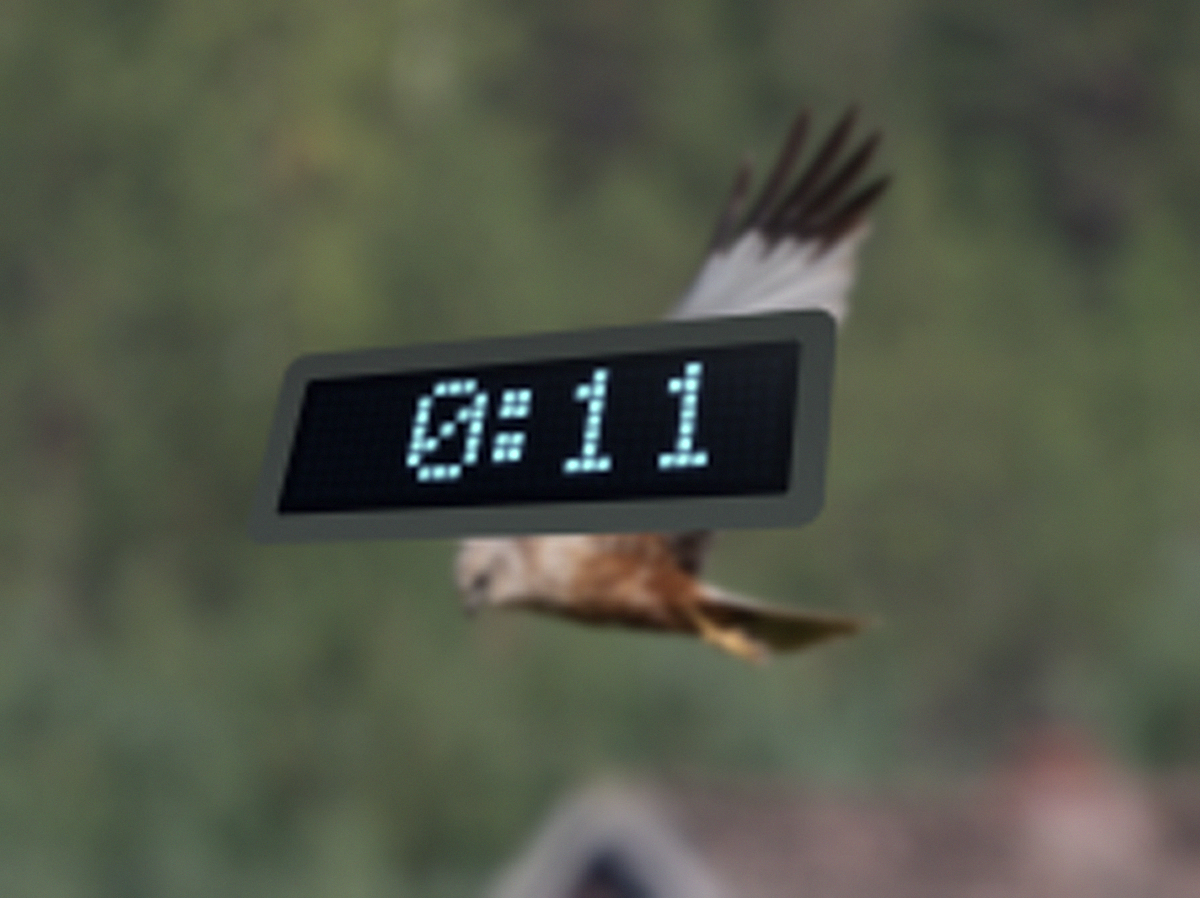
**0:11**
